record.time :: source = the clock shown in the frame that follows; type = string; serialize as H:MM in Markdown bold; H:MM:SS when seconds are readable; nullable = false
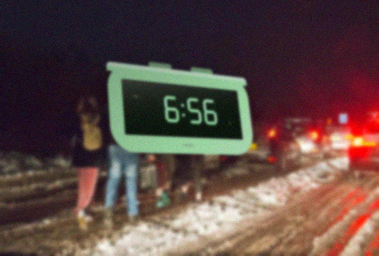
**6:56**
